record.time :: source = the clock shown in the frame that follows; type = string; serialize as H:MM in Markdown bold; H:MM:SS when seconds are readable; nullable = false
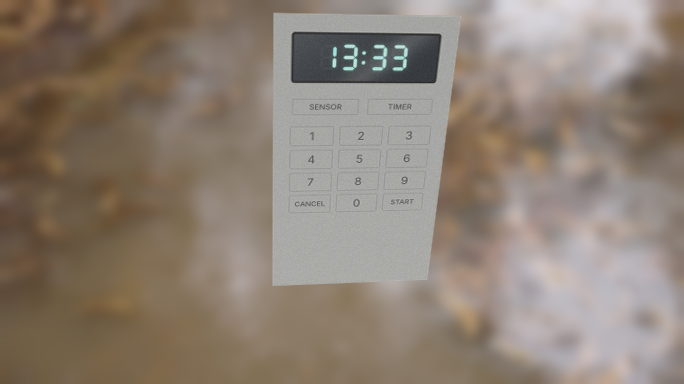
**13:33**
